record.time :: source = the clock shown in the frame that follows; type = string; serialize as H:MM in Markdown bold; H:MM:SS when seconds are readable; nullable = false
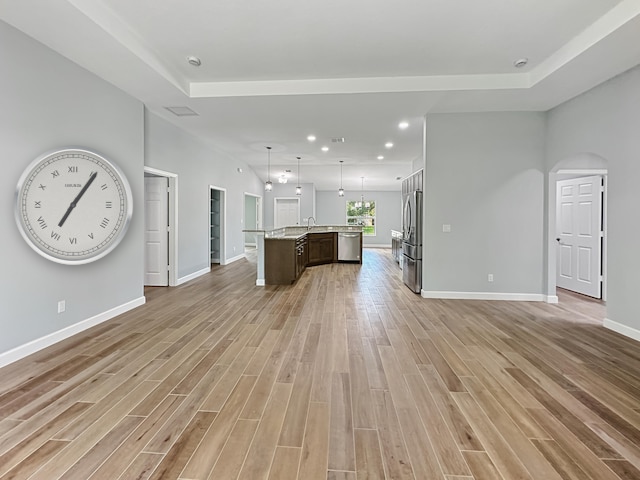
**7:06**
